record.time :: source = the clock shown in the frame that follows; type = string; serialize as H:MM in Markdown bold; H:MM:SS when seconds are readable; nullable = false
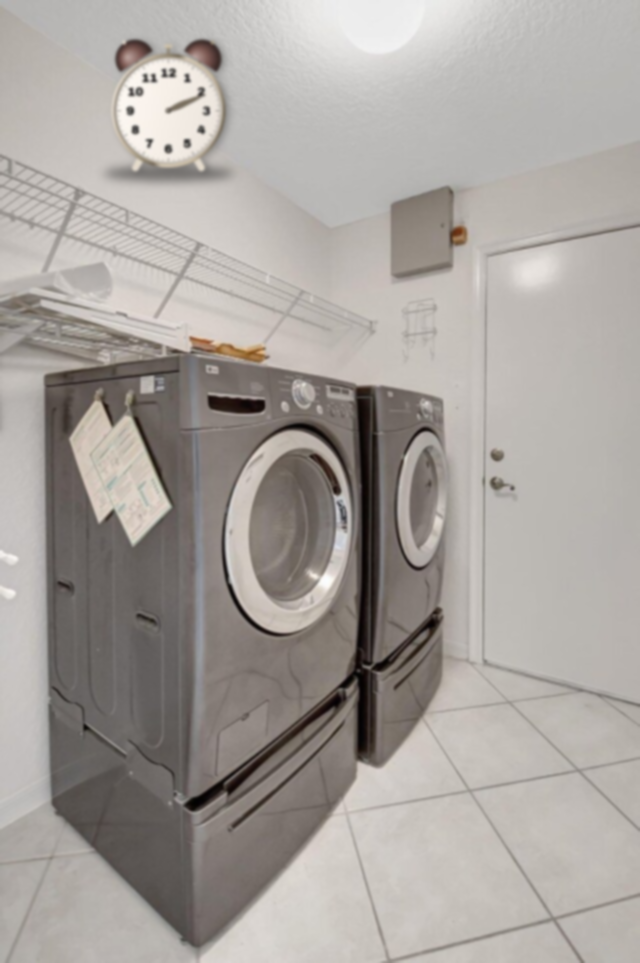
**2:11**
